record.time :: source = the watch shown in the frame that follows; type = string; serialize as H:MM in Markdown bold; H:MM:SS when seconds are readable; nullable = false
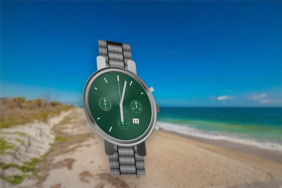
**6:03**
